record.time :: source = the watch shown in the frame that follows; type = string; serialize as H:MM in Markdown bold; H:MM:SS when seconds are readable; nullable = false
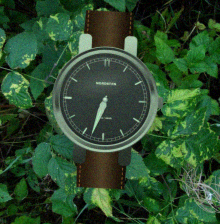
**6:33**
